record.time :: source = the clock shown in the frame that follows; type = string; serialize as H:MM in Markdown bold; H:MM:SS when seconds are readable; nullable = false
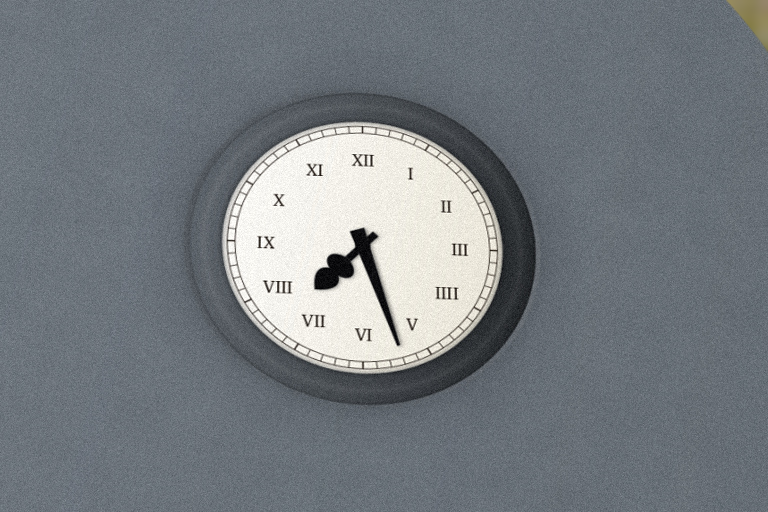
**7:27**
